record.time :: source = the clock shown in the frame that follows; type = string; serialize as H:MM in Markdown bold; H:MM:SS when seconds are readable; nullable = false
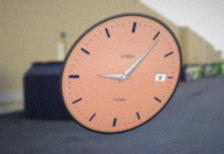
**9:06**
